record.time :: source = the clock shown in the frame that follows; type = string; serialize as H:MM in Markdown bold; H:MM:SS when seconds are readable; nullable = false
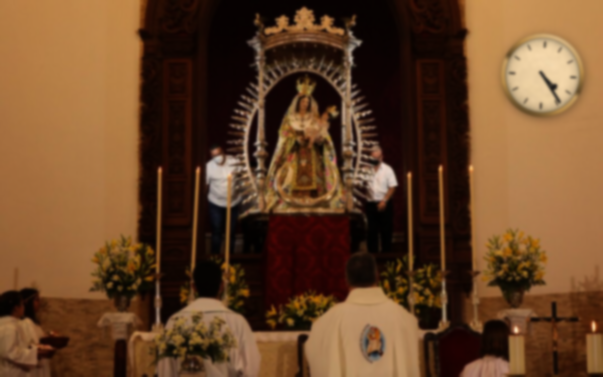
**4:24**
